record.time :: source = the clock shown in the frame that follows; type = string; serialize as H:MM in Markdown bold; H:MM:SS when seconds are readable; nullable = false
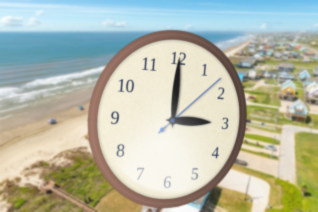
**3:00:08**
